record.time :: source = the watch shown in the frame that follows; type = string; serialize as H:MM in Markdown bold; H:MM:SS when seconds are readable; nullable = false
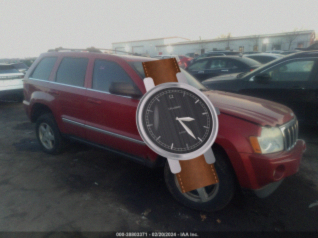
**3:26**
